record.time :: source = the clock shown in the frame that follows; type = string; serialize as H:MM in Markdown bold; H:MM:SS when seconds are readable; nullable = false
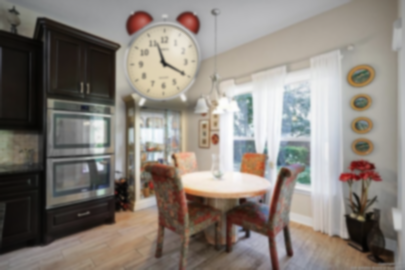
**11:20**
